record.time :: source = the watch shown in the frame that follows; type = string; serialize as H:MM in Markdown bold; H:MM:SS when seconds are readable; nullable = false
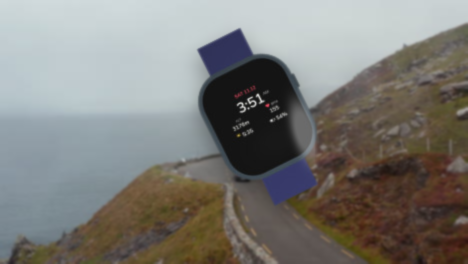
**3:51**
